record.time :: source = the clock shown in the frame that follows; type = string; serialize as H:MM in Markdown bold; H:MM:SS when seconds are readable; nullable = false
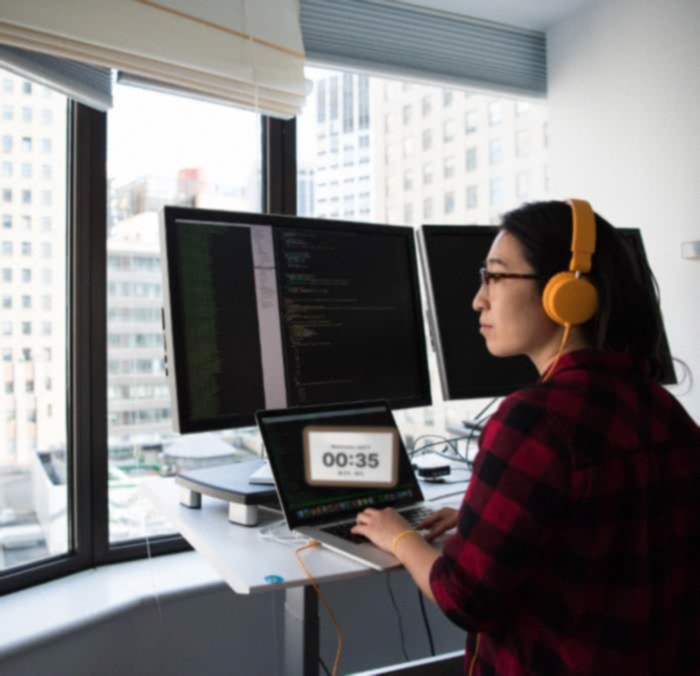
**0:35**
